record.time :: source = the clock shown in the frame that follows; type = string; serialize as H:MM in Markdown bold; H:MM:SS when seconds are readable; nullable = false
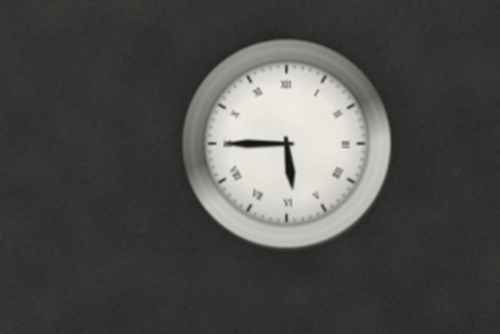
**5:45**
